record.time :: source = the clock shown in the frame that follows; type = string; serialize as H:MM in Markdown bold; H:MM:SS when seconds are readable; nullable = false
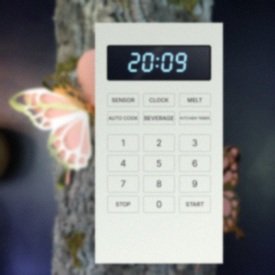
**20:09**
